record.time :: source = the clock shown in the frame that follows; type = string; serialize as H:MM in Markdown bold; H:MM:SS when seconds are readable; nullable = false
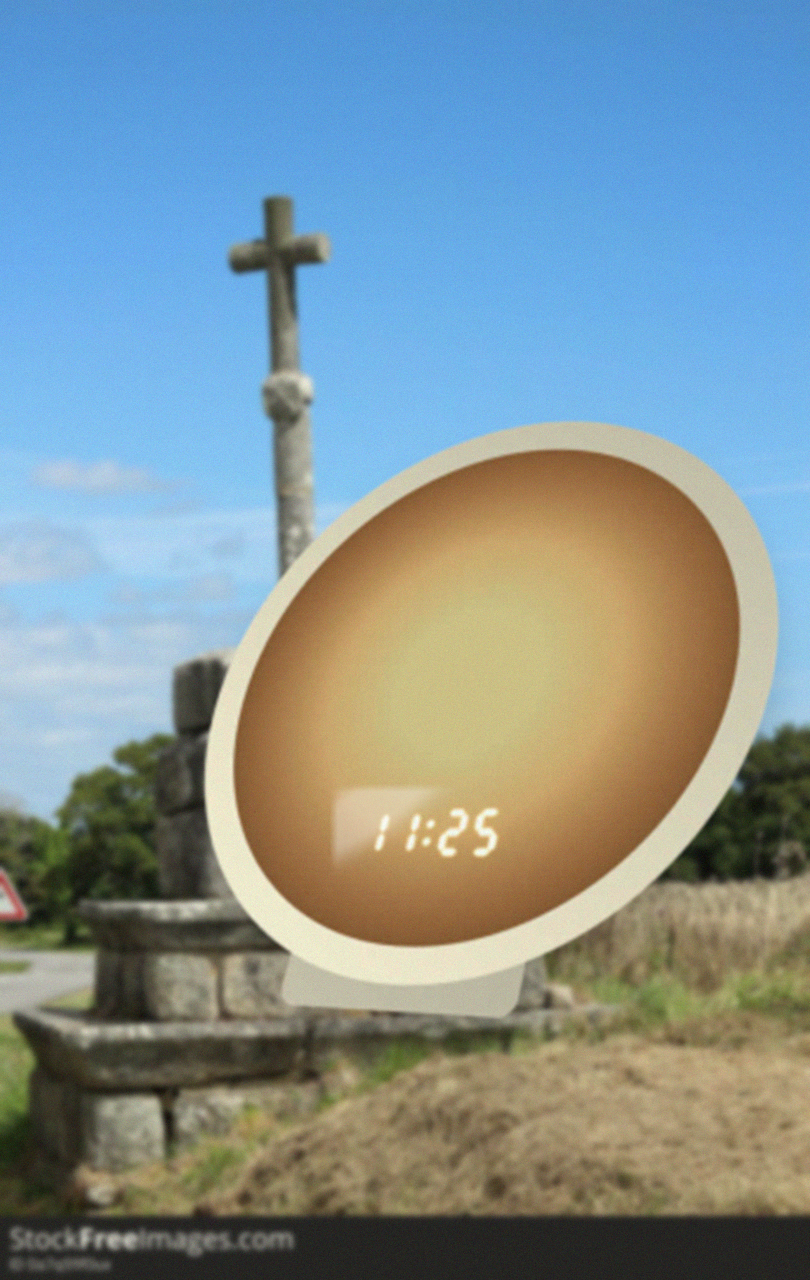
**11:25**
